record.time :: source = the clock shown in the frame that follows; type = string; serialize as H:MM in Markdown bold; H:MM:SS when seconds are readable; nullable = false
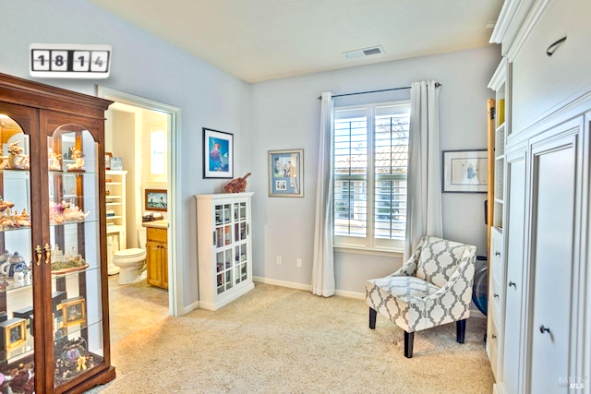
**18:14**
